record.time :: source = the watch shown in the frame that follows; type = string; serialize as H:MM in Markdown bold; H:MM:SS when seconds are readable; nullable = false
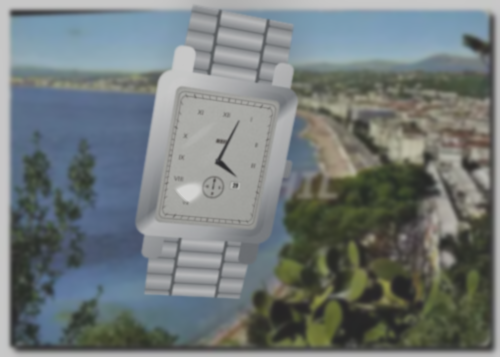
**4:03**
